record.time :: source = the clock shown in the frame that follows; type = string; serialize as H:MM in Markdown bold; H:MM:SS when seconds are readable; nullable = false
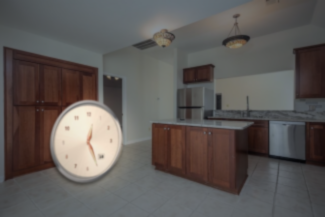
**12:26**
